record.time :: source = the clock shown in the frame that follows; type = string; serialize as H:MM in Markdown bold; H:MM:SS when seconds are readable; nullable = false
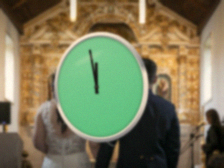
**11:58**
